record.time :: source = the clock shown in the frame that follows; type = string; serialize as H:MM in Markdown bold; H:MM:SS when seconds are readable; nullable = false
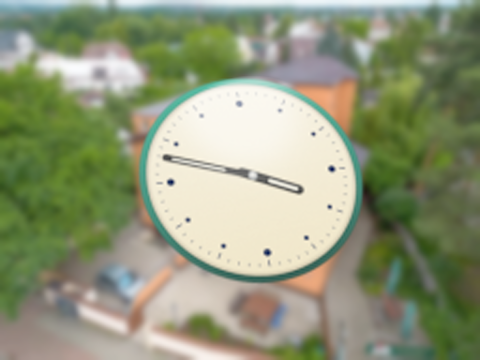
**3:48**
